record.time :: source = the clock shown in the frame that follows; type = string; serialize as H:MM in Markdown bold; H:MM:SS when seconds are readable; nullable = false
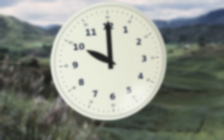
**10:00**
